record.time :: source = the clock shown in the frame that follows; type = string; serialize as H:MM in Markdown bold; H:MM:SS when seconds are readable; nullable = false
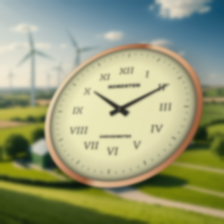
**10:10**
